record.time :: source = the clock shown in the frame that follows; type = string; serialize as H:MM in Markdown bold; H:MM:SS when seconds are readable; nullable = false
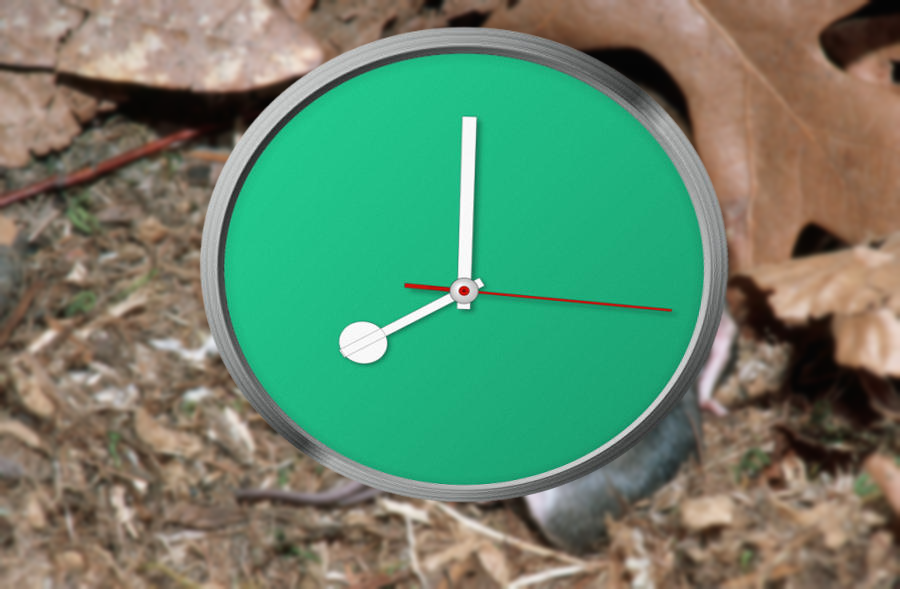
**8:00:16**
